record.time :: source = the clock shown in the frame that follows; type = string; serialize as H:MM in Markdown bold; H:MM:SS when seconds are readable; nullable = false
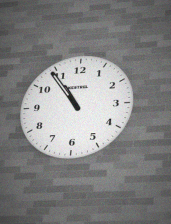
**10:54**
